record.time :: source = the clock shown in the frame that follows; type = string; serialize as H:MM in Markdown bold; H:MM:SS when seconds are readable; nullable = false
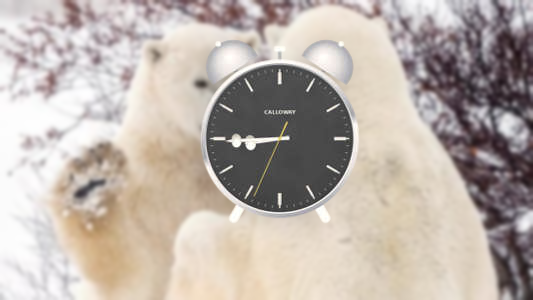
**8:44:34**
